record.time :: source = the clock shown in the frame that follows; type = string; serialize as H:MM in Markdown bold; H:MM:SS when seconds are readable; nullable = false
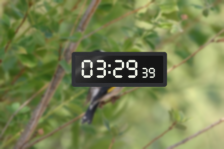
**3:29:39**
